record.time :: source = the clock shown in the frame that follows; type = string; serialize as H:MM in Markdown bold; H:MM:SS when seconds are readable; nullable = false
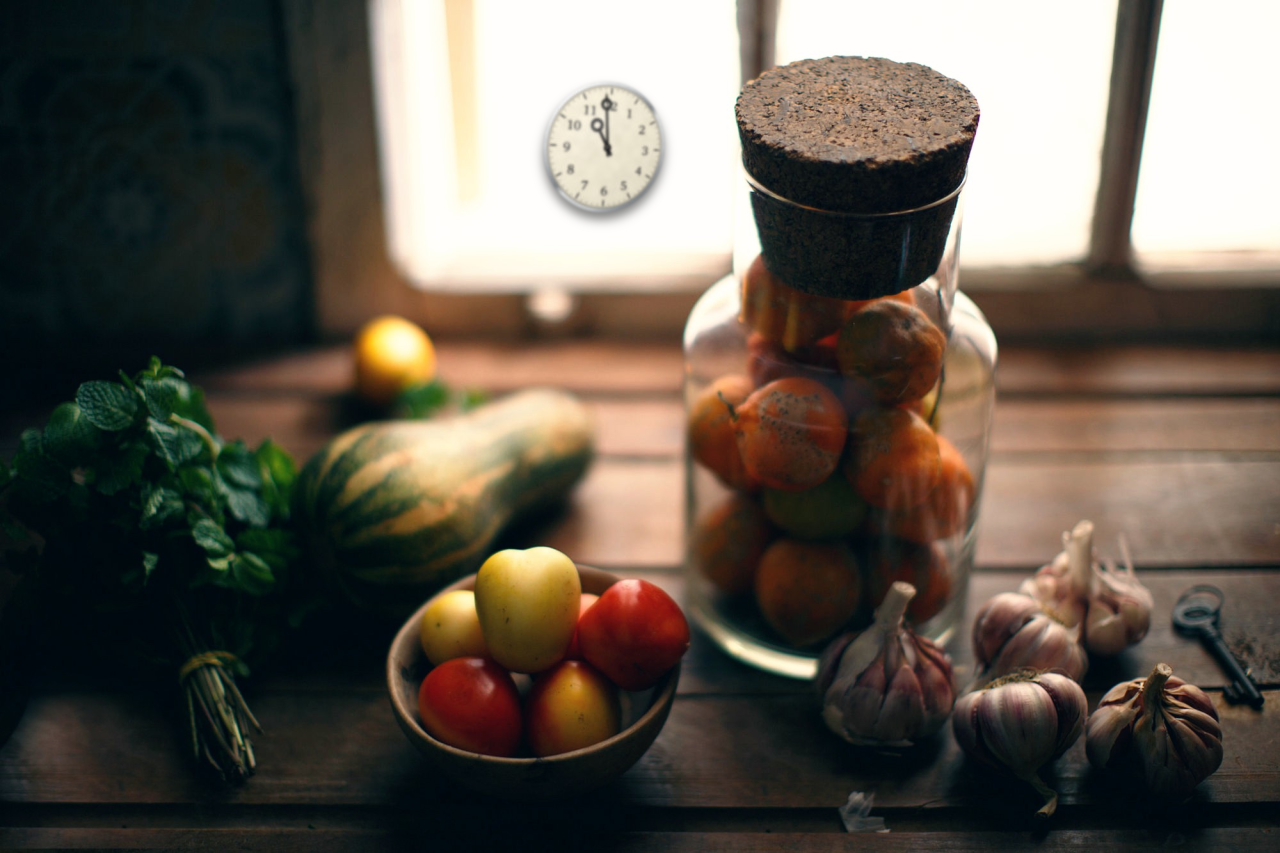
**10:59**
